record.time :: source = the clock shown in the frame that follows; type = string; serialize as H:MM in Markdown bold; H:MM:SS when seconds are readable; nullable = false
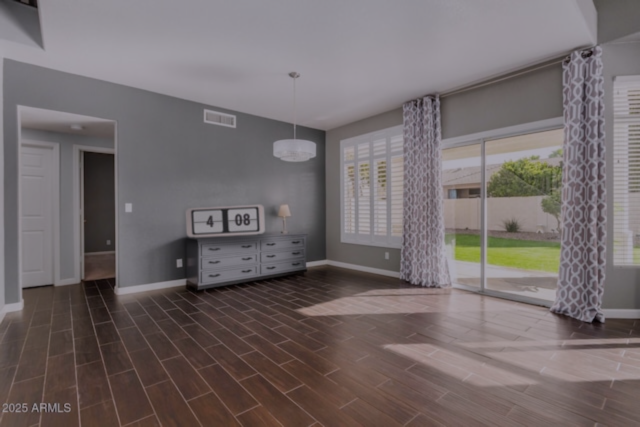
**4:08**
